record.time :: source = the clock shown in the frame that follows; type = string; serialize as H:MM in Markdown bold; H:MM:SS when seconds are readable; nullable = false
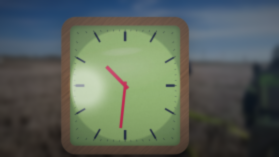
**10:31**
